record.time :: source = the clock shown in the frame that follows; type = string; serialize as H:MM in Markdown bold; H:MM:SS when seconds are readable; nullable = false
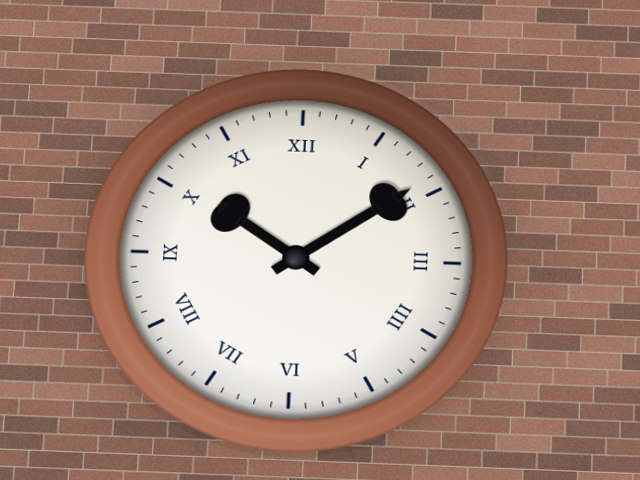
**10:09**
